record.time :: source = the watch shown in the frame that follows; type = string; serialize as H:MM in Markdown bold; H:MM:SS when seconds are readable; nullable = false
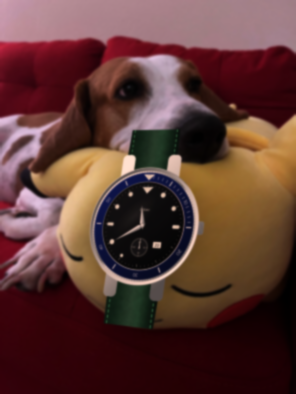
**11:40**
